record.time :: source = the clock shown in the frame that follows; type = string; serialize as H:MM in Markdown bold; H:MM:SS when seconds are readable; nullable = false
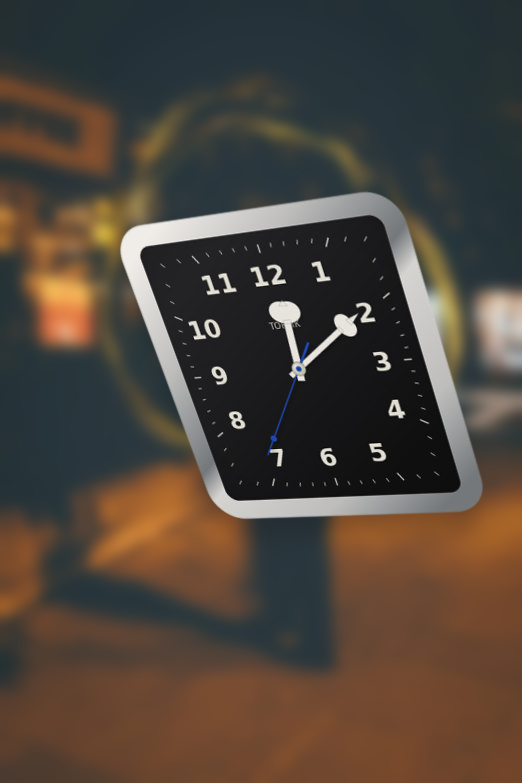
**12:09:36**
